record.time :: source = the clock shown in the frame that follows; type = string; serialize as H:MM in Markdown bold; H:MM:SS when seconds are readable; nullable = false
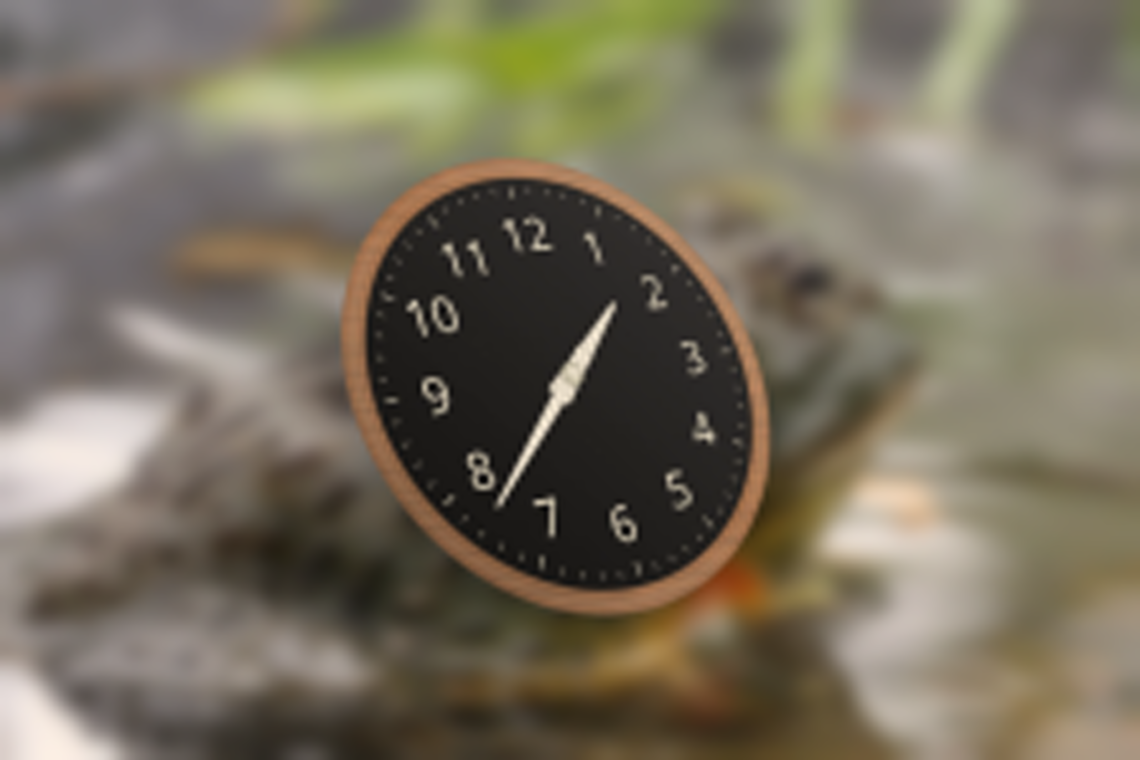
**1:38**
